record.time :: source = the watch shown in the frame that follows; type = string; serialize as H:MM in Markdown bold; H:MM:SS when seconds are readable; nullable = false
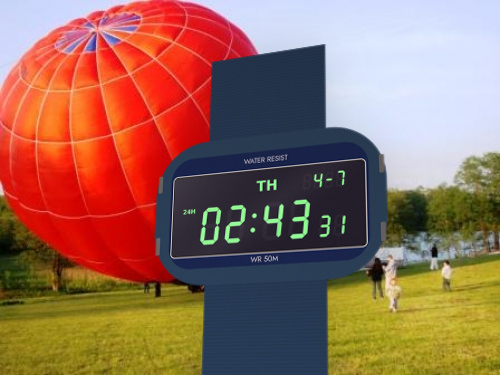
**2:43:31**
